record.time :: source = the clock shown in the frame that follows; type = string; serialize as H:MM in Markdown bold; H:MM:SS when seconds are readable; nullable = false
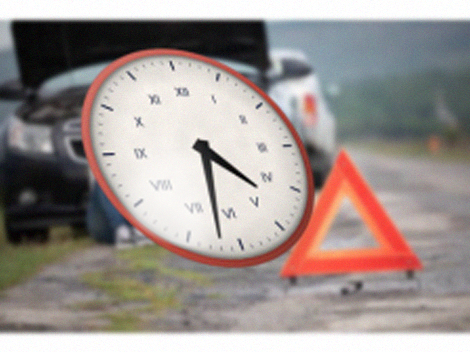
**4:32**
